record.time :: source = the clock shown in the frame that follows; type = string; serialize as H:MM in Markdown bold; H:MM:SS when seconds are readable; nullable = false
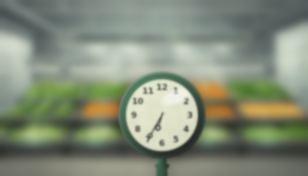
**6:35**
